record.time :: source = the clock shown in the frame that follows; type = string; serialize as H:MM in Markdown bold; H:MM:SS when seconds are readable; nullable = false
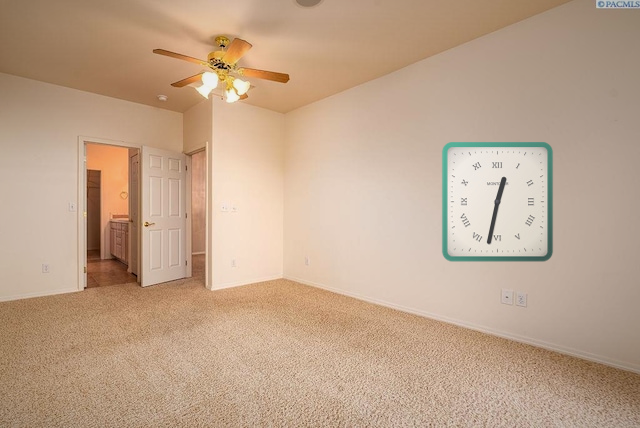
**12:32**
